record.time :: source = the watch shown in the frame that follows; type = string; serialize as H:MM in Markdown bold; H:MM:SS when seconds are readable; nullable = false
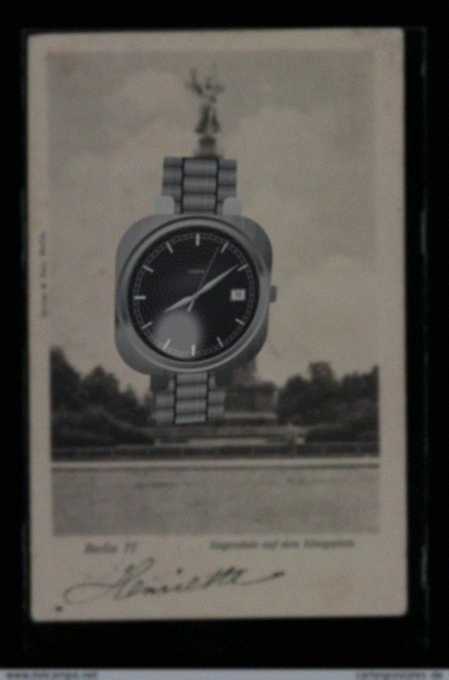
**8:09:04**
